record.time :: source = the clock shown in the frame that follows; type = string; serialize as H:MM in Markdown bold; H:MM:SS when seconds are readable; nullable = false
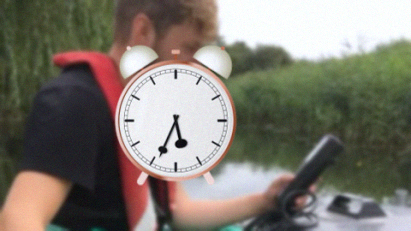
**5:34**
